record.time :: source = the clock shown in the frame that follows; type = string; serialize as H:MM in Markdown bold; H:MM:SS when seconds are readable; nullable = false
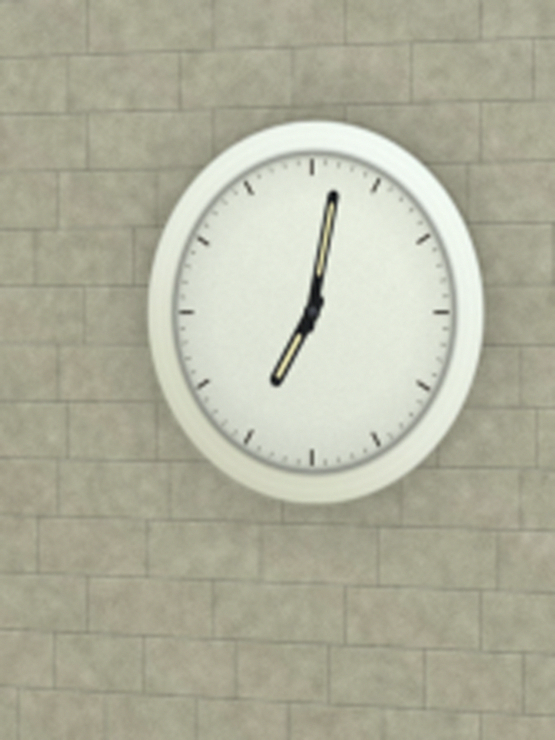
**7:02**
